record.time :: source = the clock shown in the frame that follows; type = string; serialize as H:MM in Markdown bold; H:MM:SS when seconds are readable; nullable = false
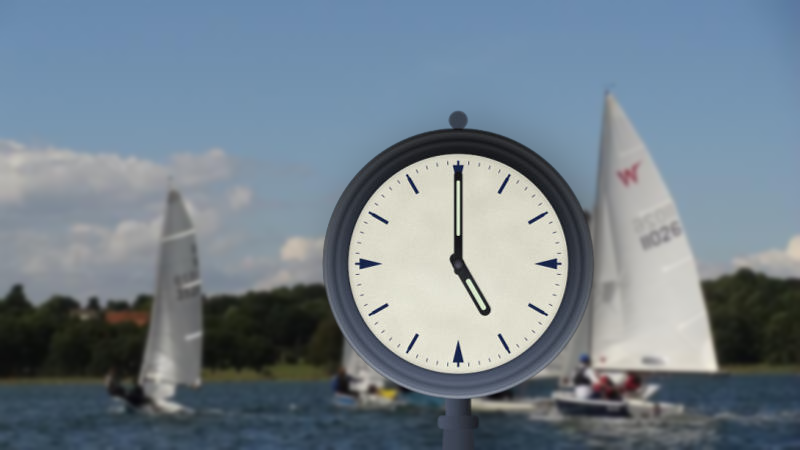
**5:00**
